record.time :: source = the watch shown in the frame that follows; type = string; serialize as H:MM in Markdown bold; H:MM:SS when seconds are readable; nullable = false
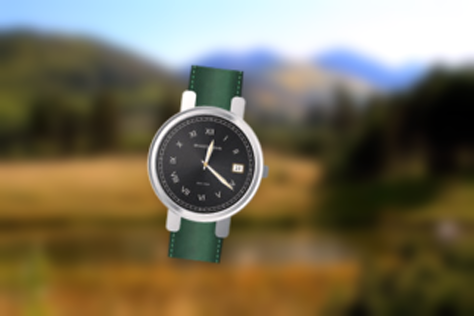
**12:21**
